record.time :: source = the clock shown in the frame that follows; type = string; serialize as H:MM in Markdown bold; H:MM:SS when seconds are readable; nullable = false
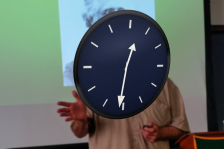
**12:31**
